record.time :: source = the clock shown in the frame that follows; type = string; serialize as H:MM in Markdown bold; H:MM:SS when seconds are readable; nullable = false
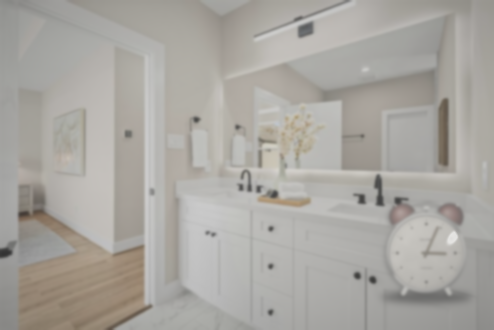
**3:04**
